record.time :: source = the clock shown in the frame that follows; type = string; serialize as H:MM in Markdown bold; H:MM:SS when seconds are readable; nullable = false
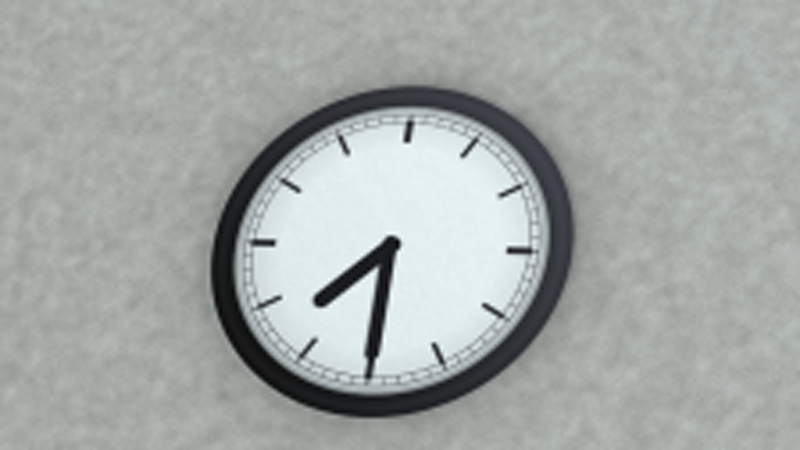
**7:30**
